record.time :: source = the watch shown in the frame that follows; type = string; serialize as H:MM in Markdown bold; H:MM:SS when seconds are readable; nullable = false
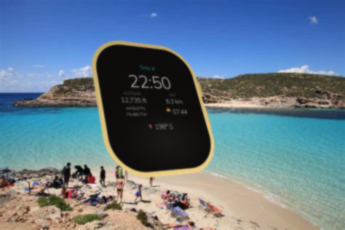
**22:50**
